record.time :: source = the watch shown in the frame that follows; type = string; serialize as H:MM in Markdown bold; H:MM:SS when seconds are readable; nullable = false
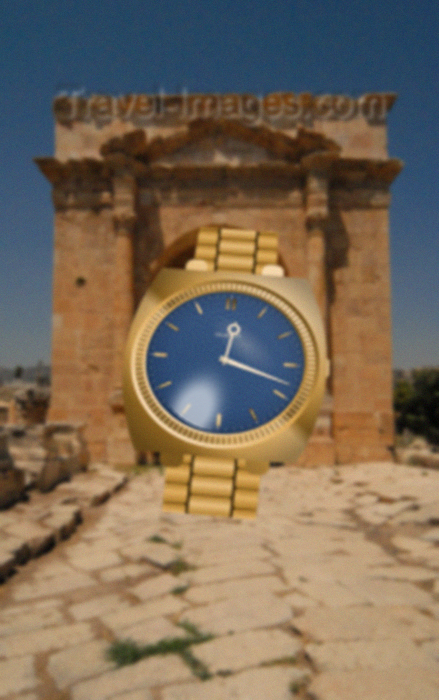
**12:18**
